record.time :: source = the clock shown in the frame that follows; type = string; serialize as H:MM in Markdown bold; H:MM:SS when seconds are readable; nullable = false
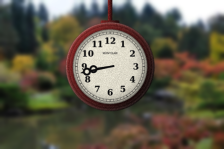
**8:43**
